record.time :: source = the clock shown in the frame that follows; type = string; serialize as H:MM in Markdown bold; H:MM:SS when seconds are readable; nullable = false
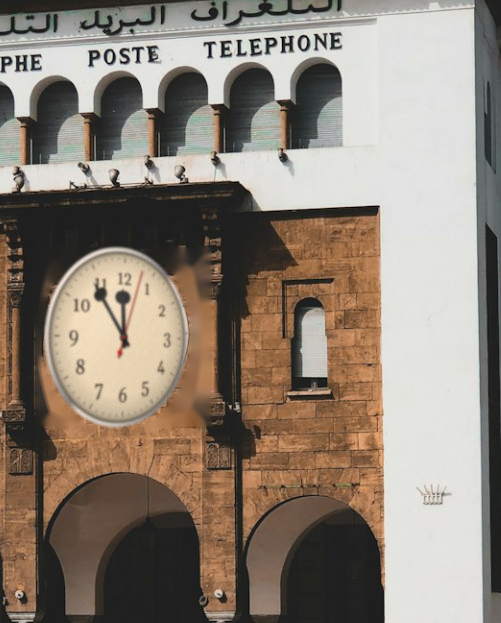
**11:54:03**
